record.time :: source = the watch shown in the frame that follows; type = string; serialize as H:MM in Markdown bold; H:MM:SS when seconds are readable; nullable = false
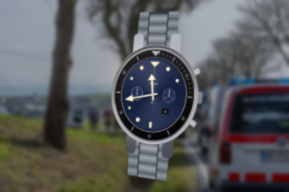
**11:43**
